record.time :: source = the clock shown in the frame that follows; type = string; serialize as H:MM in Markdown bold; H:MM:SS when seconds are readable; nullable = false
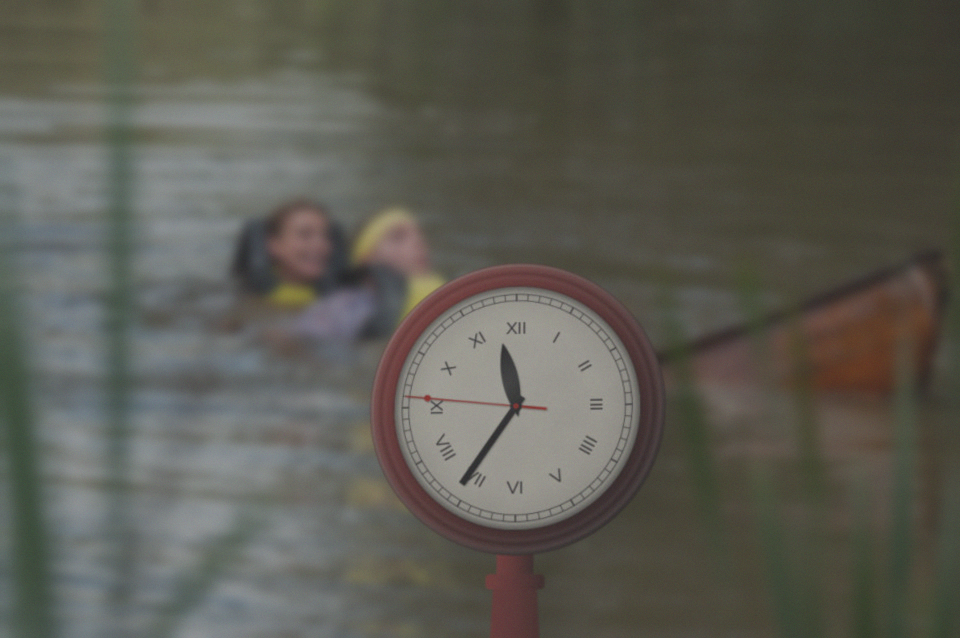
**11:35:46**
